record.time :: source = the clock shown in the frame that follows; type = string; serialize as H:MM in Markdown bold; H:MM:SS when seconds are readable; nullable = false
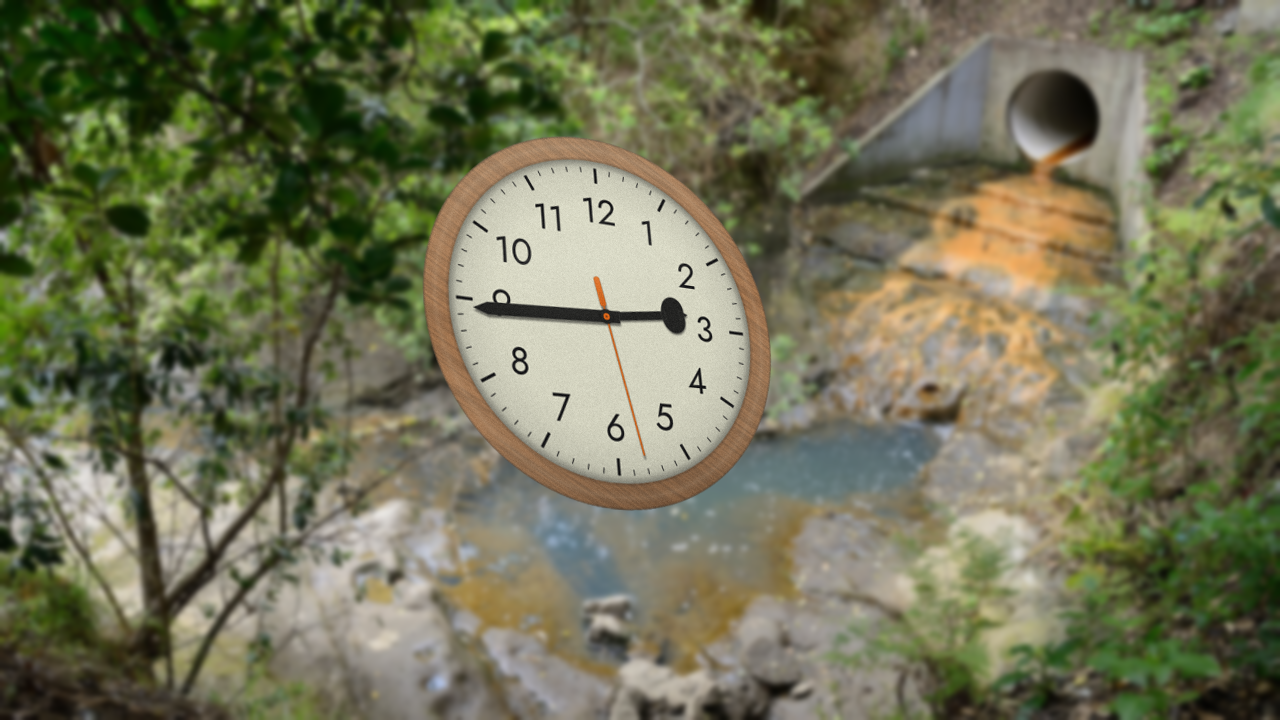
**2:44:28**
